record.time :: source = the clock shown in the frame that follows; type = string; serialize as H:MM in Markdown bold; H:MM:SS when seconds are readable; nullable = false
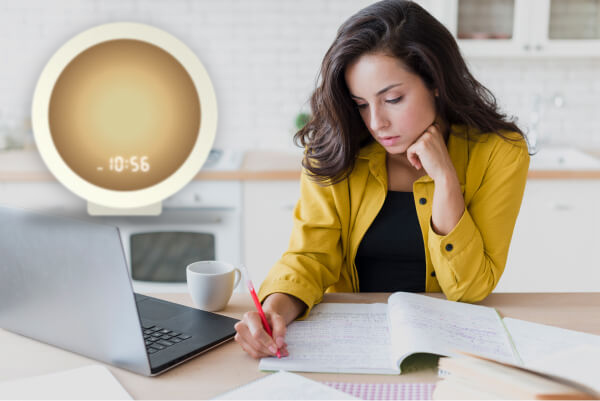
**10:56**
